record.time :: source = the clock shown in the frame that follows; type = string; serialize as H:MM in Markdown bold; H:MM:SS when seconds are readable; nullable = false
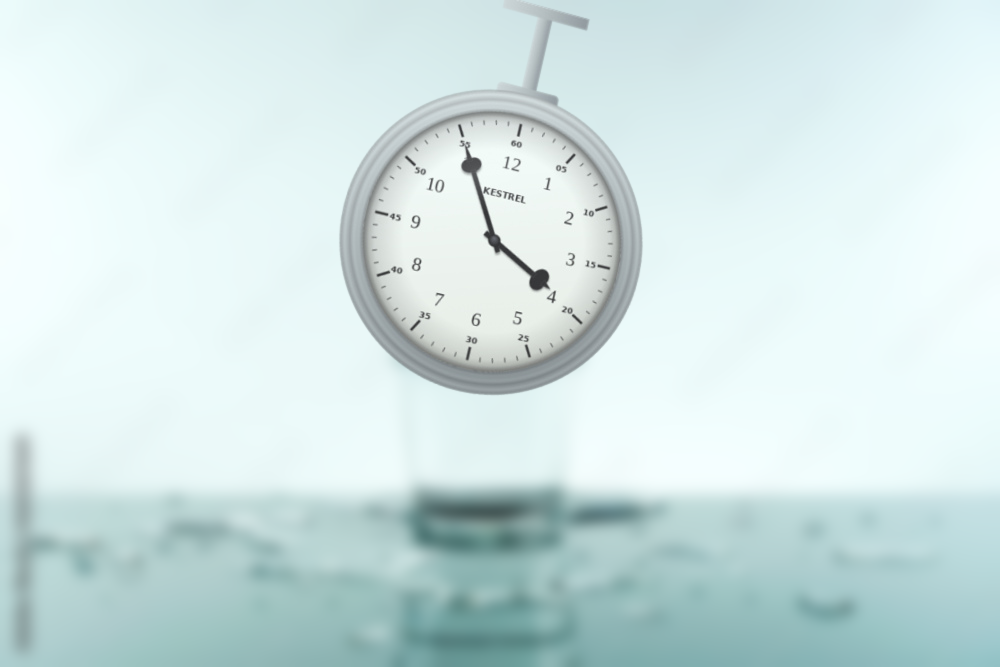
**3:55**
